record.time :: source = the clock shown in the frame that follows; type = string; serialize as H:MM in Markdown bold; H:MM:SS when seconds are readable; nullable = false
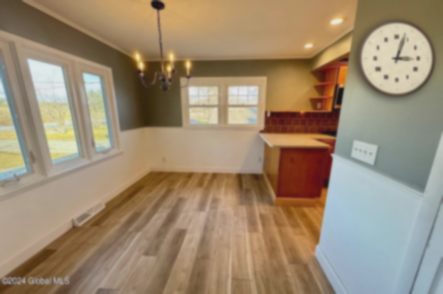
**3:03**
